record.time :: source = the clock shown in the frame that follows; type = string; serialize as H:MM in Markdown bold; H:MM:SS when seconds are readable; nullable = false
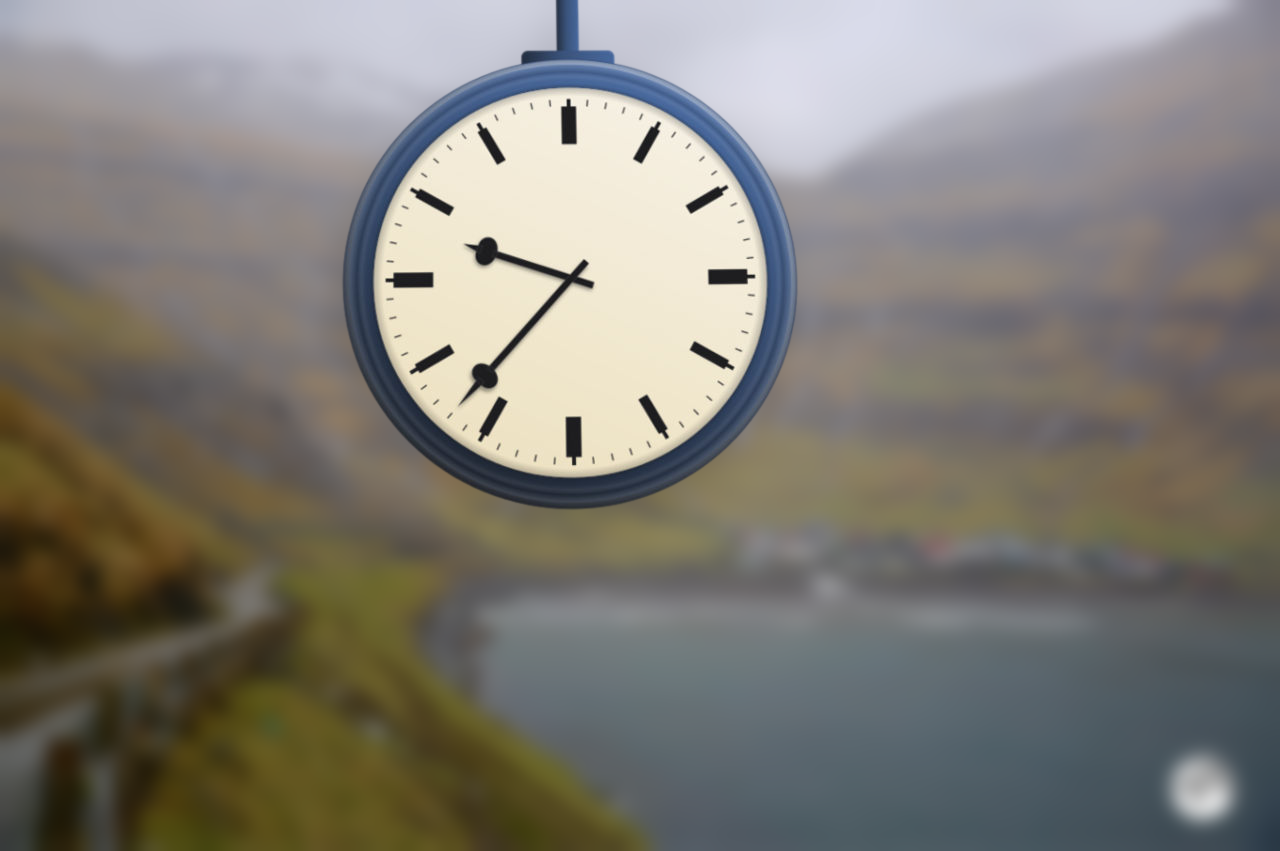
**9:37**
